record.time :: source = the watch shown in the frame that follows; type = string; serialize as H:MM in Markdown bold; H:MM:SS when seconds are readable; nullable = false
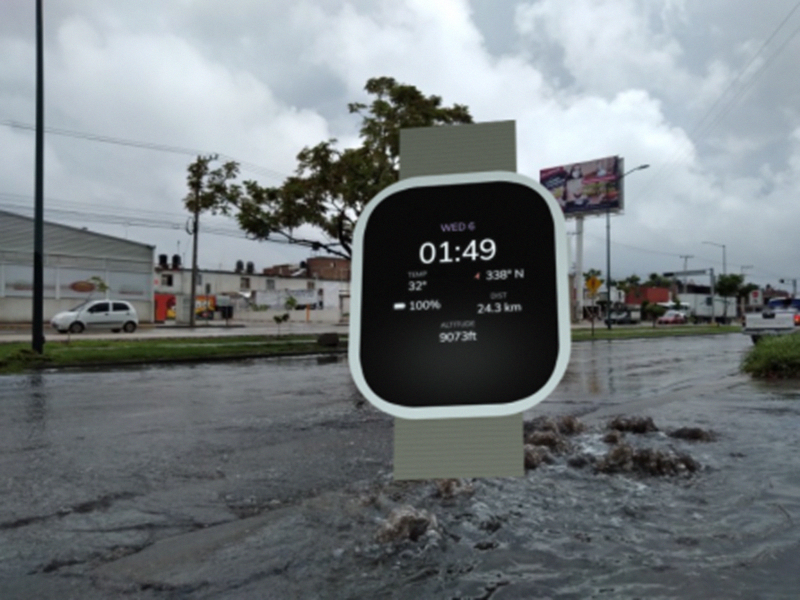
**1:49**
